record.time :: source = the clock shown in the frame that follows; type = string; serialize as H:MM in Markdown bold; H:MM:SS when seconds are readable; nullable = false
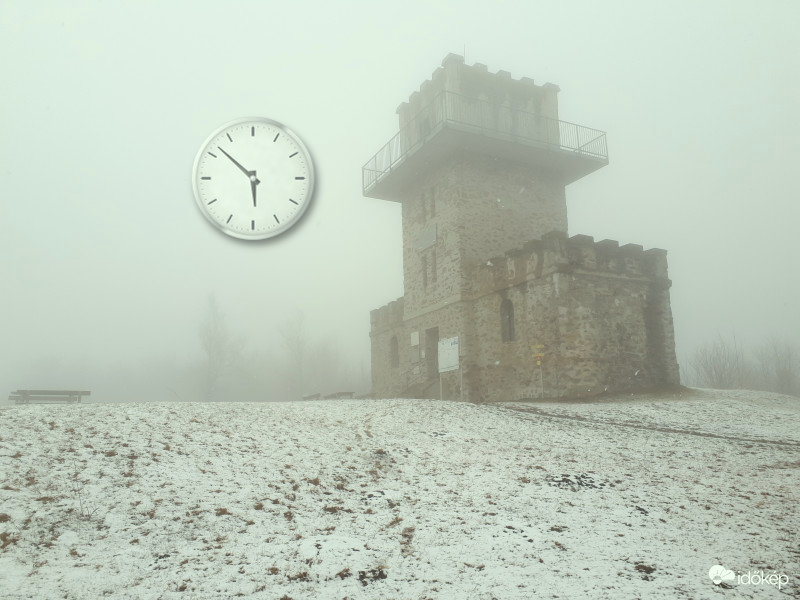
**5:52**
